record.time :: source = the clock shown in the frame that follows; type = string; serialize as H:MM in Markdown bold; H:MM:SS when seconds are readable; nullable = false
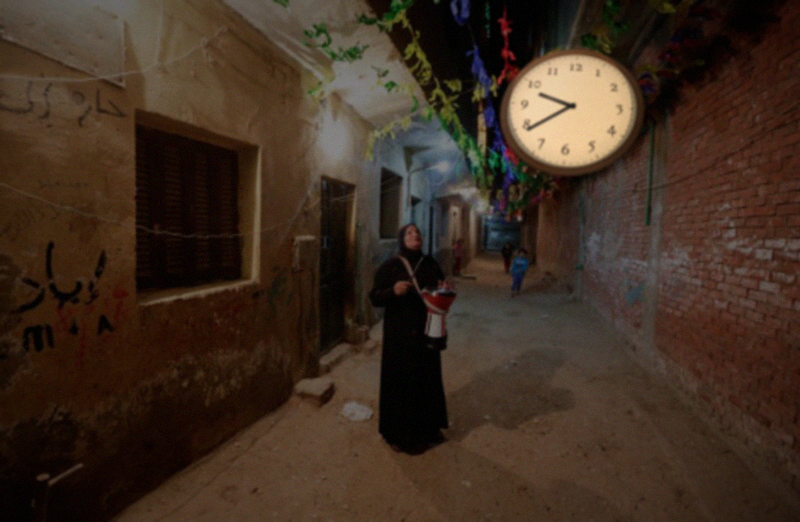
**9:39**
